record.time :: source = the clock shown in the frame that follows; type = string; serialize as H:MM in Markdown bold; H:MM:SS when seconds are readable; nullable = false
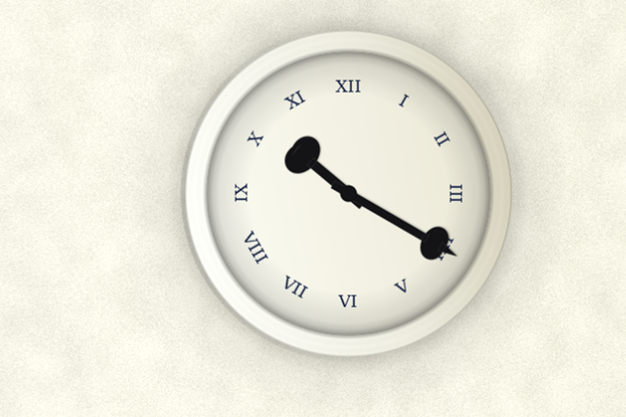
**10:20**
